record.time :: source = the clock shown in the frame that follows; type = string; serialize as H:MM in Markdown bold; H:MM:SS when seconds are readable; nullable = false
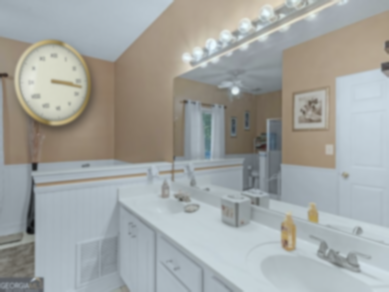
**3:17**
